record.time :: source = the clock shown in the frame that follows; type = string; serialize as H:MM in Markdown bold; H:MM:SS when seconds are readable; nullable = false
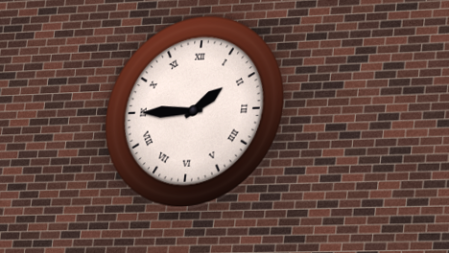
**1:45**
